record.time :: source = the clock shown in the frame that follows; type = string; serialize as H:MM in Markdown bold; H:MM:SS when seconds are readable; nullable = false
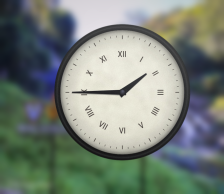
**1:45**
